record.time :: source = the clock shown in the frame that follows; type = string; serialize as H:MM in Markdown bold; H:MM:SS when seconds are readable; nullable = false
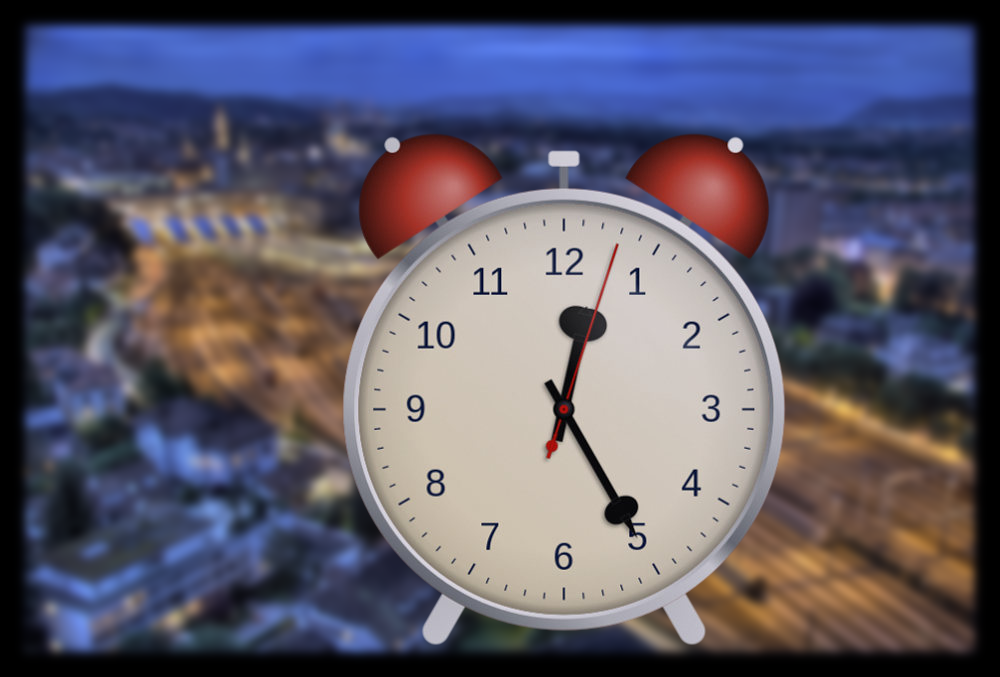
**12:25:03**
